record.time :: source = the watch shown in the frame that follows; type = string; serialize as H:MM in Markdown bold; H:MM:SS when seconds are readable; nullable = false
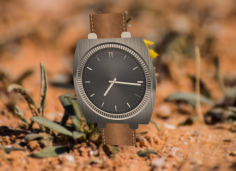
**7:16**
